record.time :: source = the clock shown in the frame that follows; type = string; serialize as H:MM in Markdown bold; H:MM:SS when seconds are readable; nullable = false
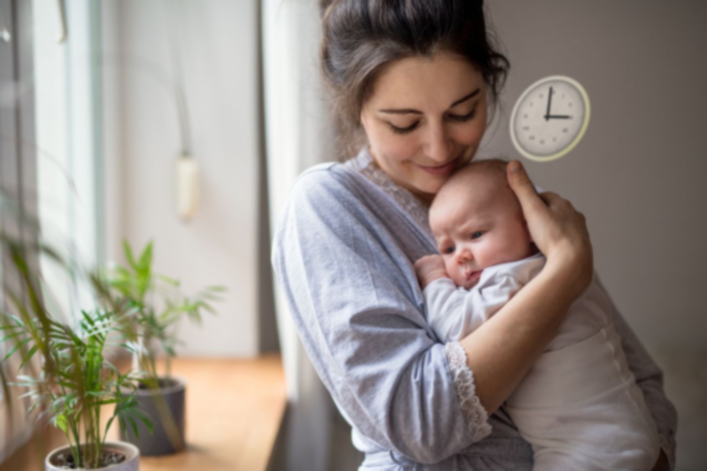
**2:59**
